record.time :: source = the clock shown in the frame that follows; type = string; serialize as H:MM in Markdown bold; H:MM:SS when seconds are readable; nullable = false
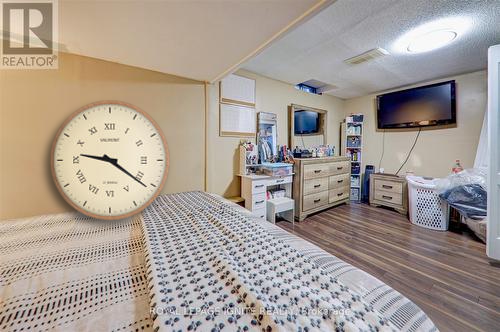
**9:21**
